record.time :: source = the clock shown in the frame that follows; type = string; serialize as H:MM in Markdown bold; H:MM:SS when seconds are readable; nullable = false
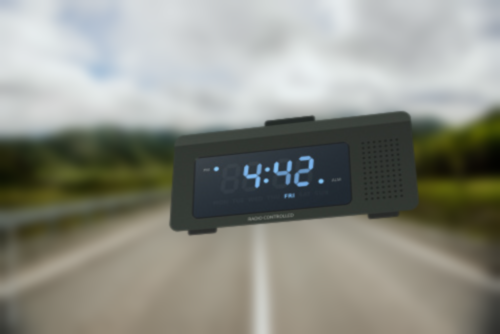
**4:42**
